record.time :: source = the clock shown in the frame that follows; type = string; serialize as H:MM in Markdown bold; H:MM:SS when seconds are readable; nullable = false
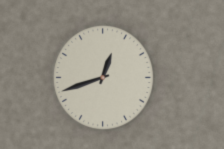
**12:42**
